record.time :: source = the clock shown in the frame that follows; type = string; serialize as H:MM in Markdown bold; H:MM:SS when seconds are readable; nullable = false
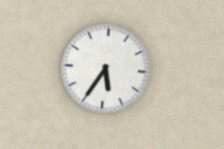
**5:35**
